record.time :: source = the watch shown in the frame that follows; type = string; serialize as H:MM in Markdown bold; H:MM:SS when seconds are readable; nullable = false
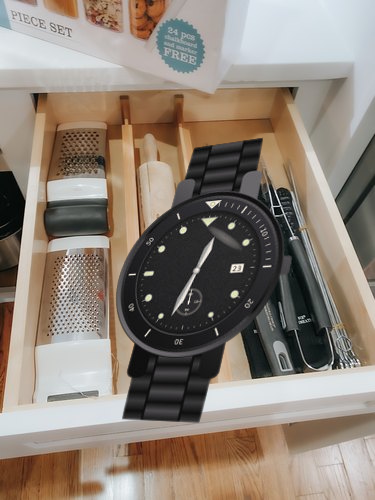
**12:33**
